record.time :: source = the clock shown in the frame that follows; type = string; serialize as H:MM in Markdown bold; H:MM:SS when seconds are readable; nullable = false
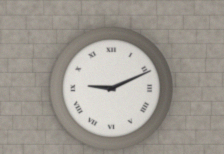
**9:11**
